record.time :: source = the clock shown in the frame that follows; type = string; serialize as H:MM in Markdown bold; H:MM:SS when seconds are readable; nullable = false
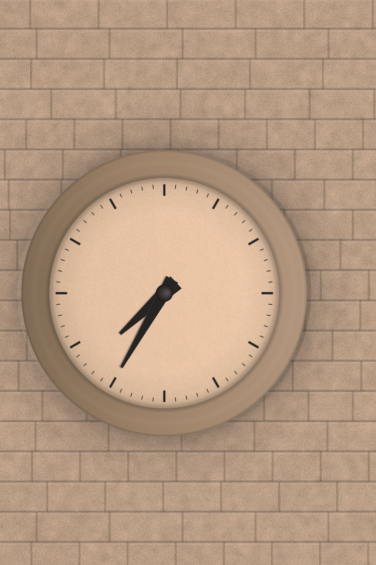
**7:35**
